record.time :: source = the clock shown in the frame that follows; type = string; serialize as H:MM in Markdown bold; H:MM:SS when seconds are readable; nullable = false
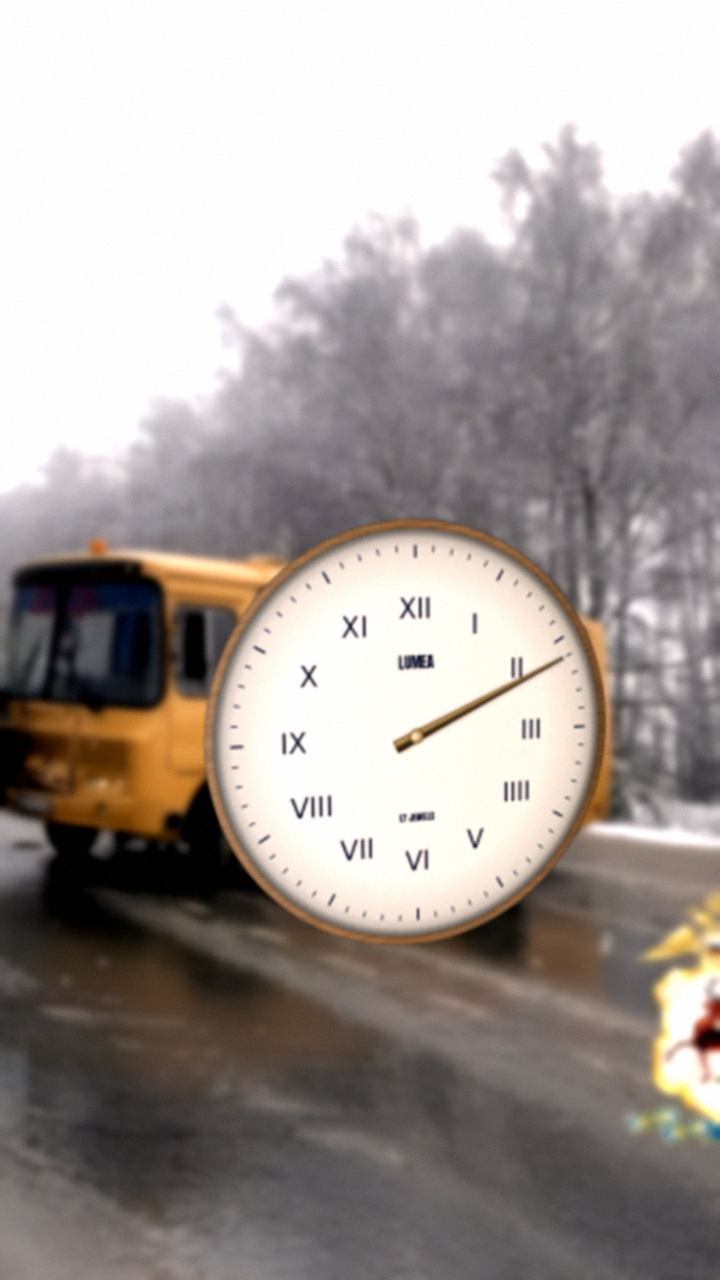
**2:11**
